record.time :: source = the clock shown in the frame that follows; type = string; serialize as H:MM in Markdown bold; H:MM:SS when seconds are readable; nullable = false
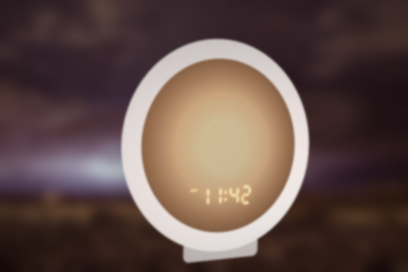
**11:42**
